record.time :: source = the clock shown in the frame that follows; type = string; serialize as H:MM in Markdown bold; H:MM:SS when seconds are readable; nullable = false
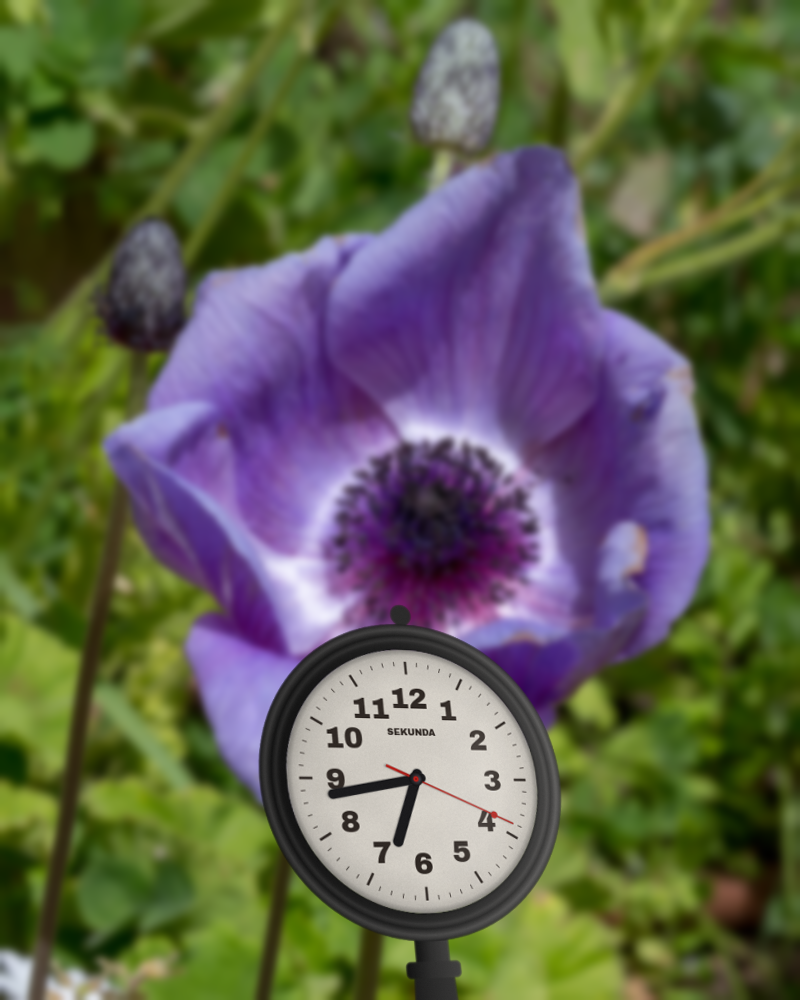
**6:43:19**
